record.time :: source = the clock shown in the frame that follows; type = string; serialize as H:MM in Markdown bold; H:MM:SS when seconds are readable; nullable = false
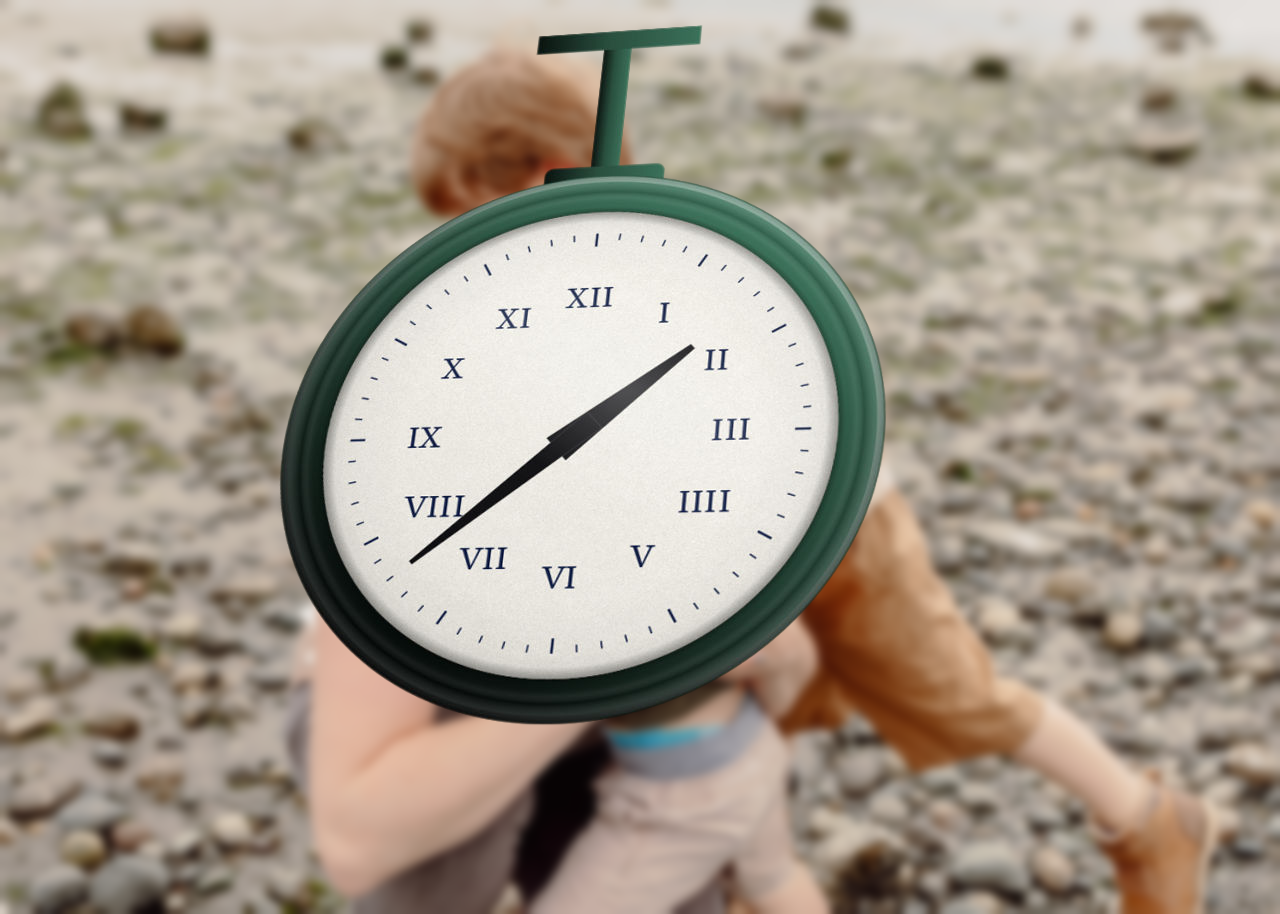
**1:38**
